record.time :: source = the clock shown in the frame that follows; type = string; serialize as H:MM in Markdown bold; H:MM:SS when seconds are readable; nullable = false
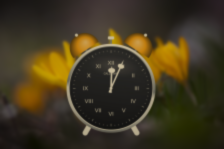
**12:04**
